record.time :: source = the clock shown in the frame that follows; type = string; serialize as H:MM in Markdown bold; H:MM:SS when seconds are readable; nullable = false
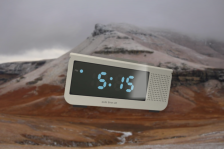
**5:15**
